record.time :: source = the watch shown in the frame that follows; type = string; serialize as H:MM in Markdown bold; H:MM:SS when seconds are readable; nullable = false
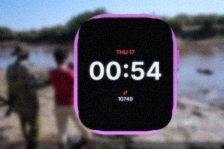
**0:54**
